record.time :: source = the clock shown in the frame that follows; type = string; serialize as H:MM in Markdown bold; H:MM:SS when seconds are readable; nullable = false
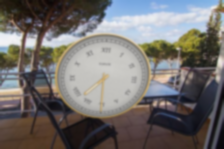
**7:30**
